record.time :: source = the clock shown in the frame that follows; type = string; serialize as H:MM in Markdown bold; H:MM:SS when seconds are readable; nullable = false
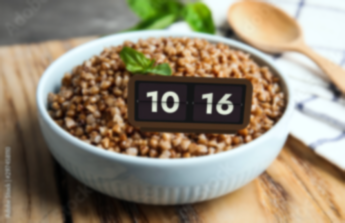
**10:16**
